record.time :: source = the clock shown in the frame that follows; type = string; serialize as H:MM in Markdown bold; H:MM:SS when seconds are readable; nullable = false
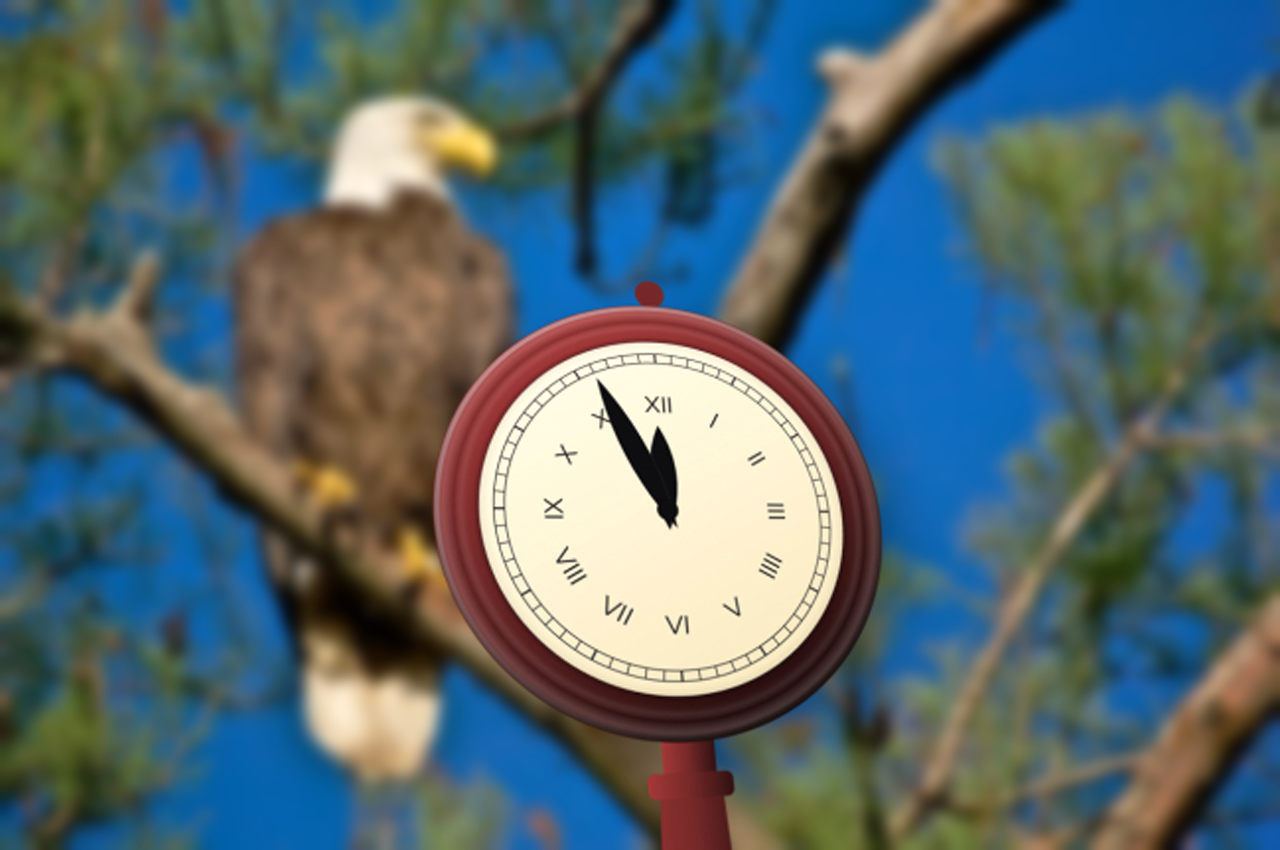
**11:56**
